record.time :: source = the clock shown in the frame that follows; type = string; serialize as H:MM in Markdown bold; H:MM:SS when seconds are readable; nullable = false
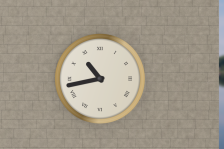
**10:43**
